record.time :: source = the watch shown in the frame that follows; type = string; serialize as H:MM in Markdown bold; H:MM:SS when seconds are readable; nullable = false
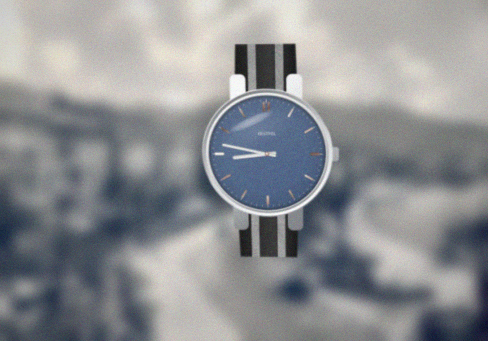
**8:47**
